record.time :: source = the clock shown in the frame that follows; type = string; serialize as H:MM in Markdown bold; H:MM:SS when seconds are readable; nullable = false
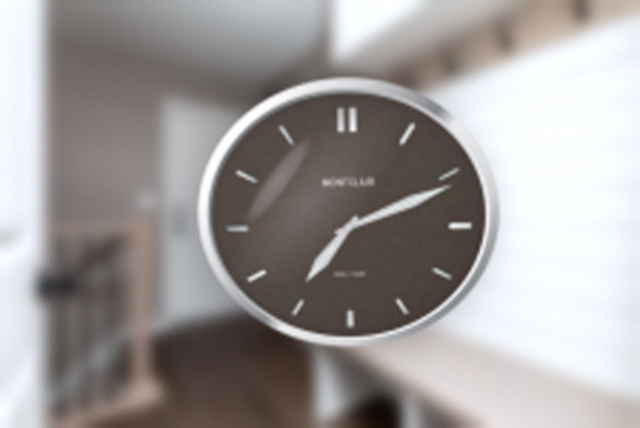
**7:11**
